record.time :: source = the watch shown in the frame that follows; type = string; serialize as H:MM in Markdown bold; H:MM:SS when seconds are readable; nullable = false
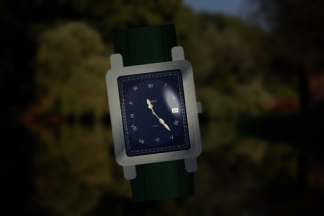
**11:24**
